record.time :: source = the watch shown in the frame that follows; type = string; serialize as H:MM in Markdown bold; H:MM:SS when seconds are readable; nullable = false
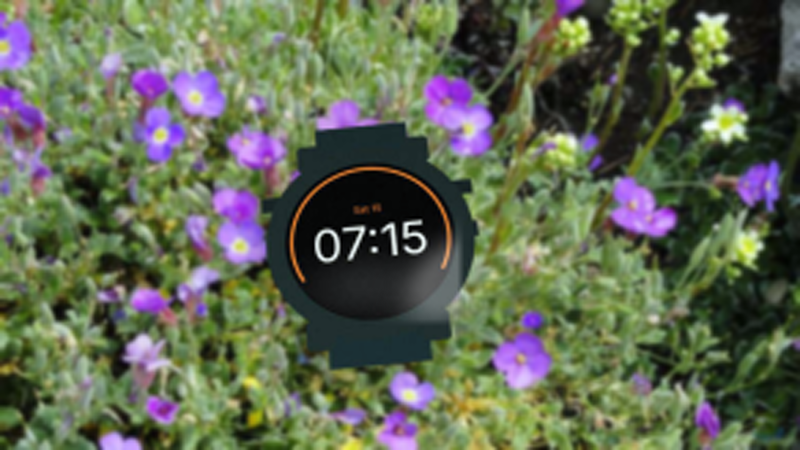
**7:15**
